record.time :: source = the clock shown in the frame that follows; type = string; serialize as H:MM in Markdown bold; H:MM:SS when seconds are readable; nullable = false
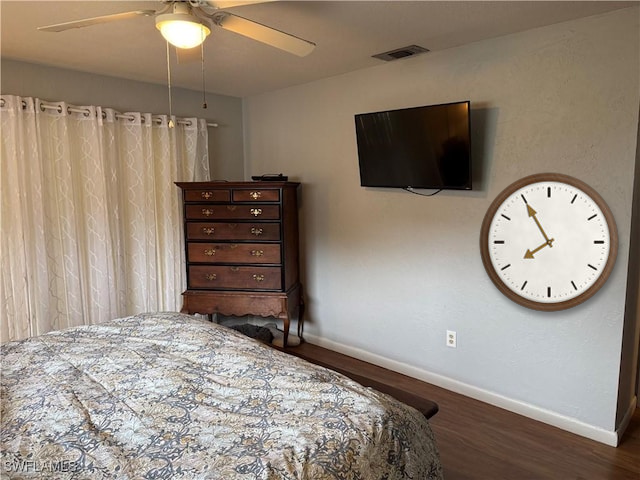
**7:55**
